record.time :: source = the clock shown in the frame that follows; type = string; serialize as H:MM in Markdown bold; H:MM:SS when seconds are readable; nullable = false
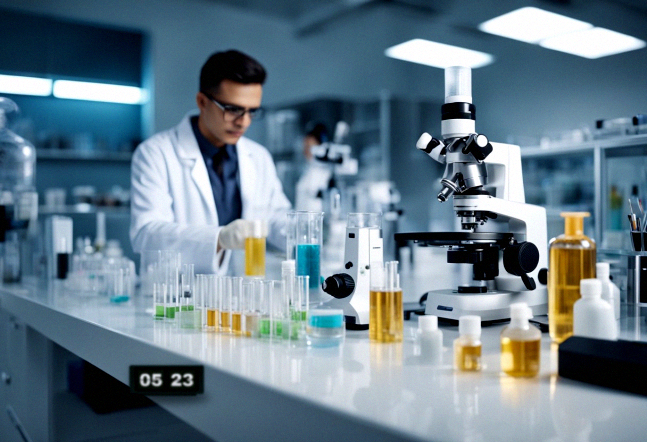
**5:23**
